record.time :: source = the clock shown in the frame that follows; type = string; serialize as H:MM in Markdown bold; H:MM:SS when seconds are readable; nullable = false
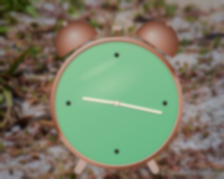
**9:17**
